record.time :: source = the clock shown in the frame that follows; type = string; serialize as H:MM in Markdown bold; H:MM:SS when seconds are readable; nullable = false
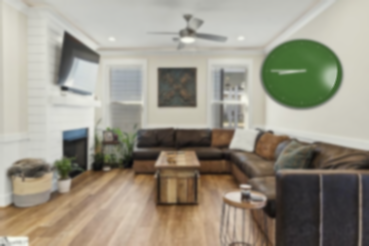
**8:45**
